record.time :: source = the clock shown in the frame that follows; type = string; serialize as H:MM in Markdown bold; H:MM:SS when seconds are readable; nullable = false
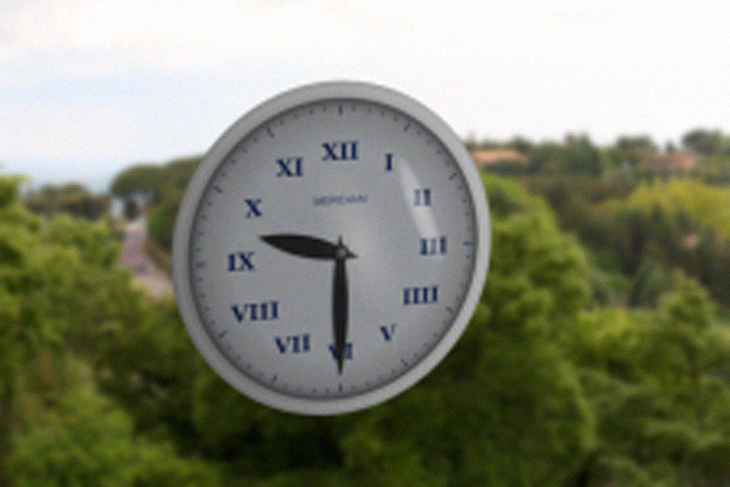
**9:30**
